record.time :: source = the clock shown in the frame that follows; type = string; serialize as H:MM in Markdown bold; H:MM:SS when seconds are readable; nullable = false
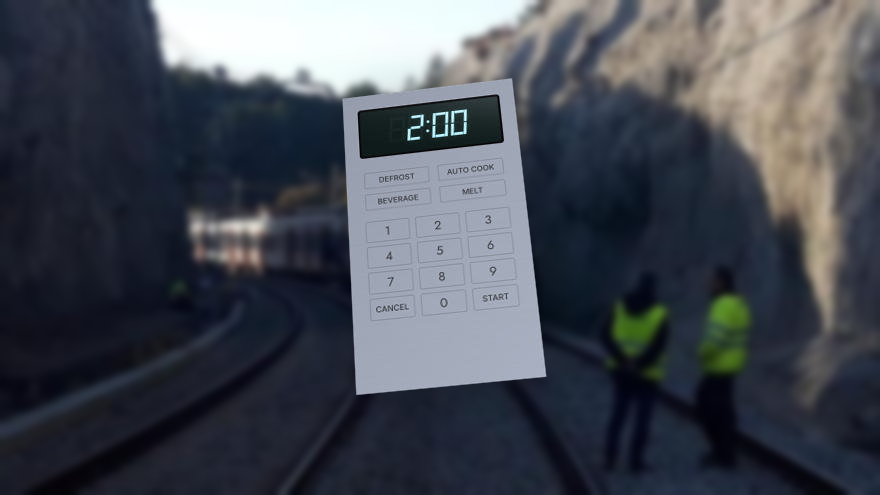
**2:00**
